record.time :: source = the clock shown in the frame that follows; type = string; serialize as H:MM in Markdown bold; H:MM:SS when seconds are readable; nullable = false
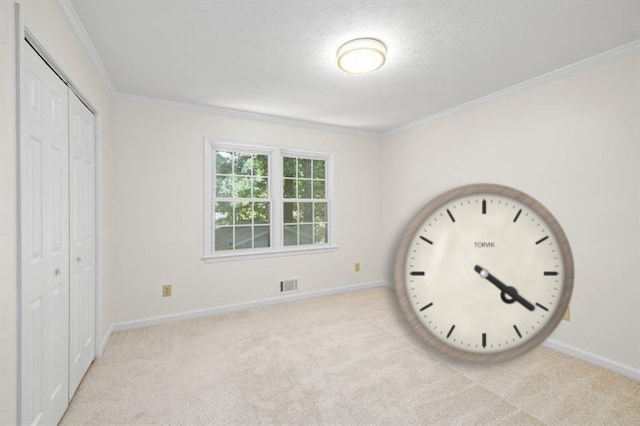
**4:21**
